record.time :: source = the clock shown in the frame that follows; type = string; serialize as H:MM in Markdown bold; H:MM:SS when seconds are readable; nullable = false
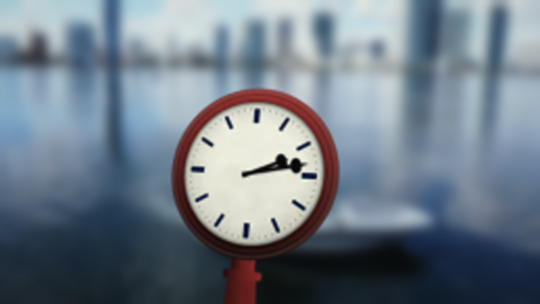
**2:13**
